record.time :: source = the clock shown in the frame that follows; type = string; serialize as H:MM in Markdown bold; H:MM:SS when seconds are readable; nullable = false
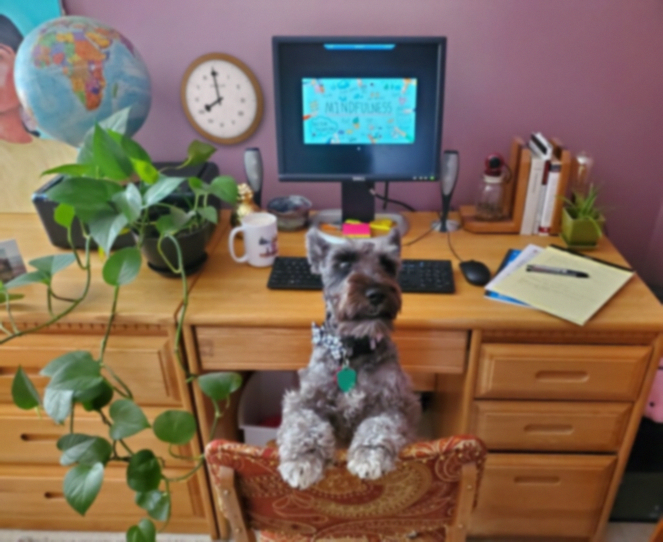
**7:59**
